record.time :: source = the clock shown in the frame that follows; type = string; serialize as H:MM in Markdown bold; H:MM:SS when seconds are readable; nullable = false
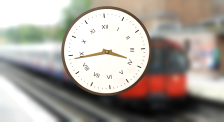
**3:44**
